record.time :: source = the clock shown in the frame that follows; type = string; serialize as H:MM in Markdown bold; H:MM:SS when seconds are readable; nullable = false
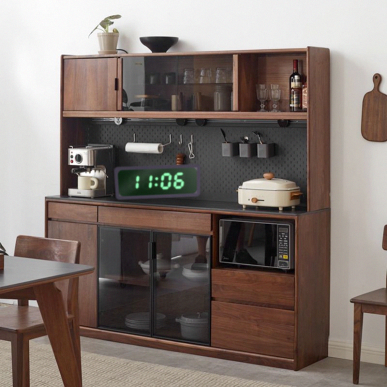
**11:06**
